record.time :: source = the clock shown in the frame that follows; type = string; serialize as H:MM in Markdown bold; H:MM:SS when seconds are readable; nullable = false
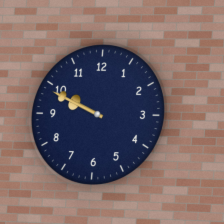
**9:49**
